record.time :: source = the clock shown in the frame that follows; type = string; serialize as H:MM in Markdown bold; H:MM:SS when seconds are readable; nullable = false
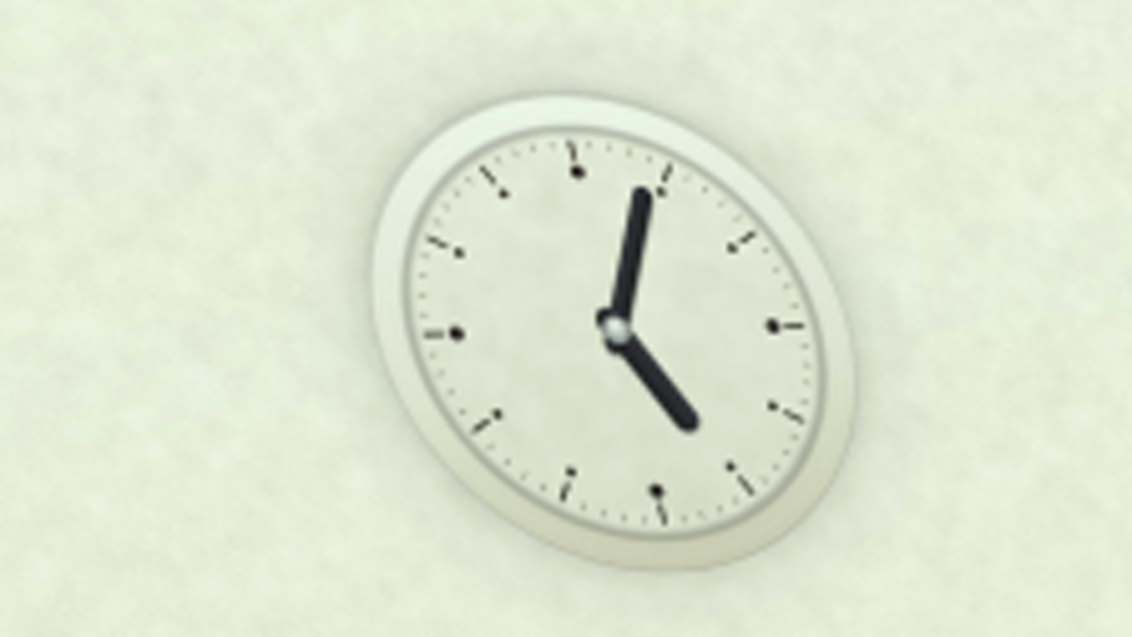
**5:04**
